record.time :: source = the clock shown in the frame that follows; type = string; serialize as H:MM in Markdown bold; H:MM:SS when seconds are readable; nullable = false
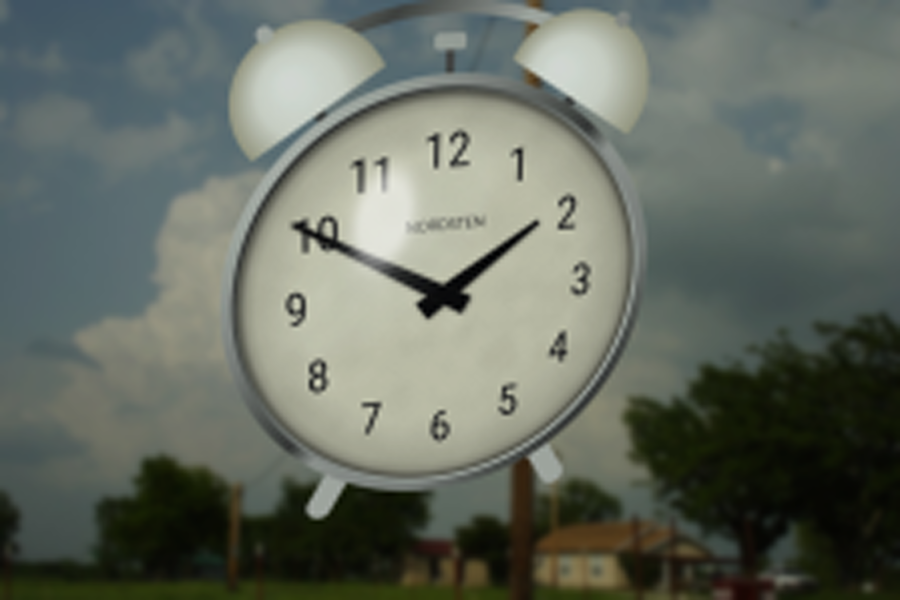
**1:50**
